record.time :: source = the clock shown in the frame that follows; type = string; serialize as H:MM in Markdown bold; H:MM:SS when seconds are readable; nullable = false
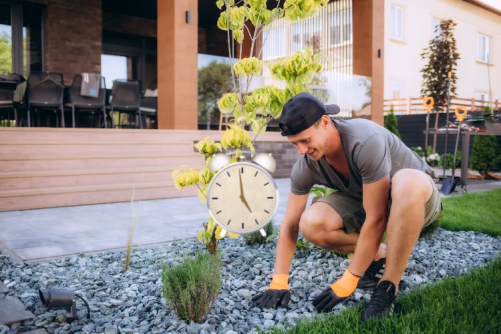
**4:59**
